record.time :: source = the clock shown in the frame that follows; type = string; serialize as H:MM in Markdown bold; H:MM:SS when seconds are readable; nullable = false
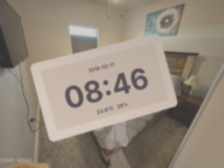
**8:46**
